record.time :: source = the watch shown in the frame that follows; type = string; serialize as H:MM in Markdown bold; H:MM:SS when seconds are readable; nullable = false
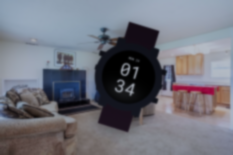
**1:34**
